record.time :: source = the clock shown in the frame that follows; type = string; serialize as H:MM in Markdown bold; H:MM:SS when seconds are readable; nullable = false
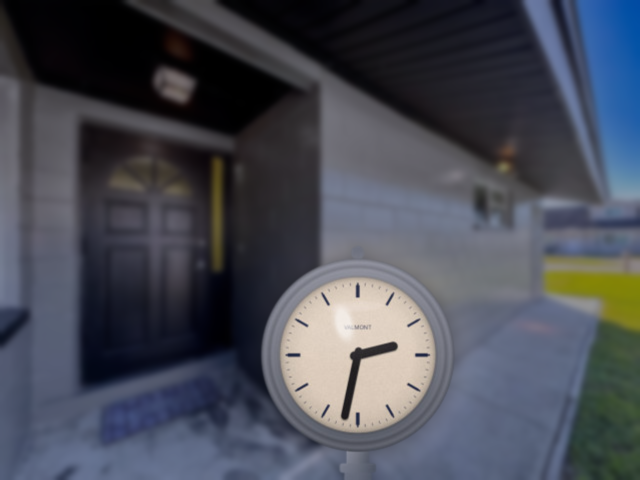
**2:32**
